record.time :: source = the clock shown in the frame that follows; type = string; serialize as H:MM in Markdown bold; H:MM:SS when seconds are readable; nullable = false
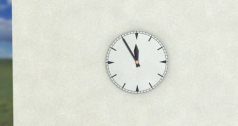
**11:55**
